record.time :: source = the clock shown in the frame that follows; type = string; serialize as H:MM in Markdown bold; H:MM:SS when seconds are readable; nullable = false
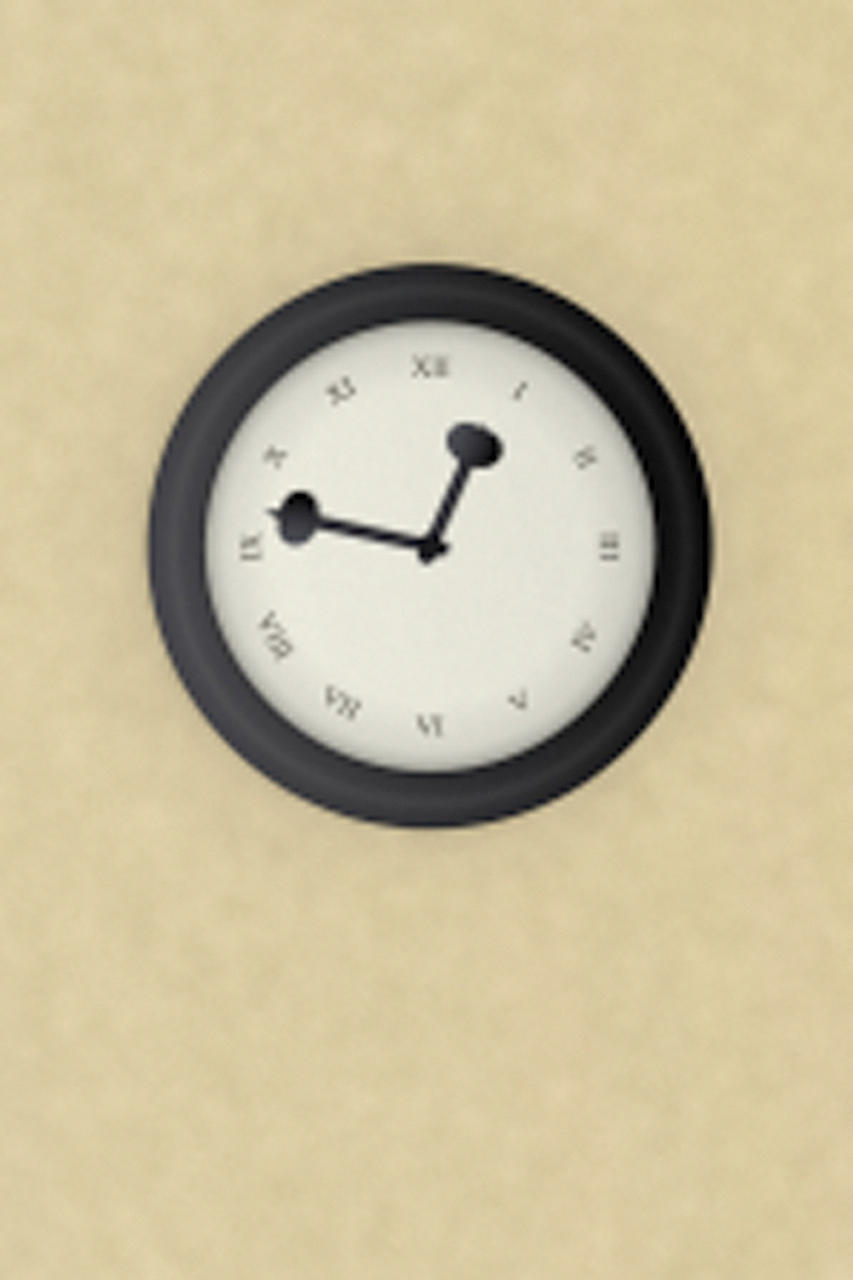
**12:47**
